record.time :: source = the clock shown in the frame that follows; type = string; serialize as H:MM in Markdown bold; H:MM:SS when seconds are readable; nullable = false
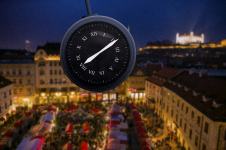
**8:11**
